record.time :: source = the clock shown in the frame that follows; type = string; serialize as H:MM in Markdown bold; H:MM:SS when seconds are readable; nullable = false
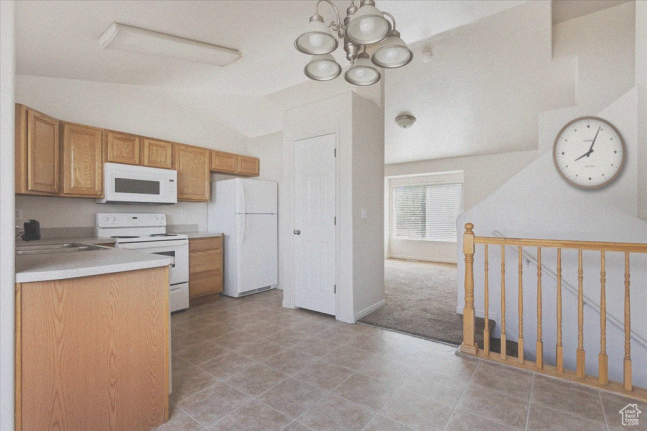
**8:04**
